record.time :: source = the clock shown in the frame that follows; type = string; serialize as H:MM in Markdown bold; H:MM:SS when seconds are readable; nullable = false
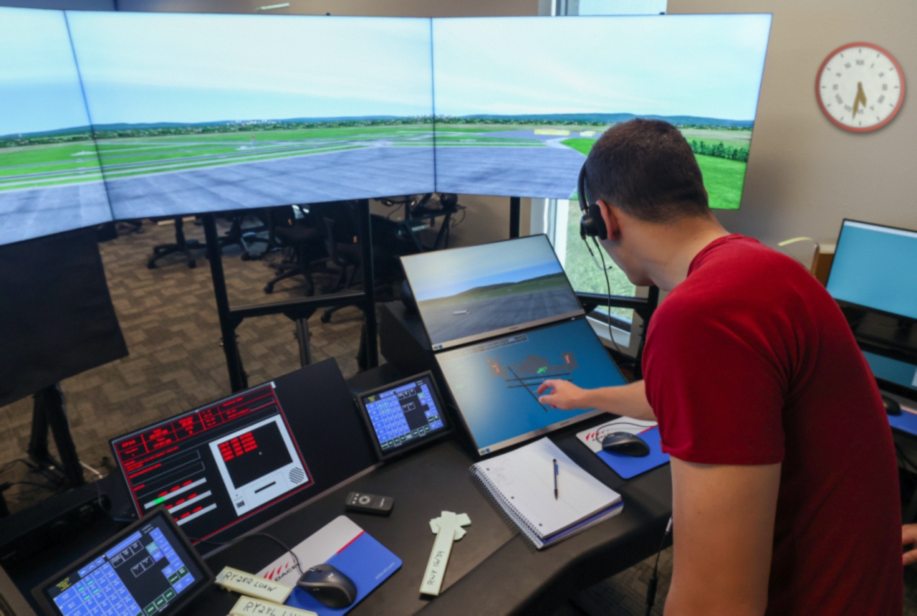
**5:32**
